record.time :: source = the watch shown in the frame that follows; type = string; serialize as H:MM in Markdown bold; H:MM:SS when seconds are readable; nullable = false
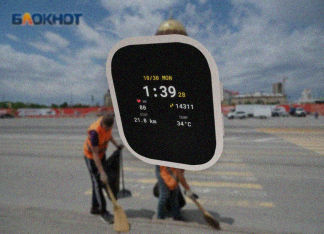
**1:39**
